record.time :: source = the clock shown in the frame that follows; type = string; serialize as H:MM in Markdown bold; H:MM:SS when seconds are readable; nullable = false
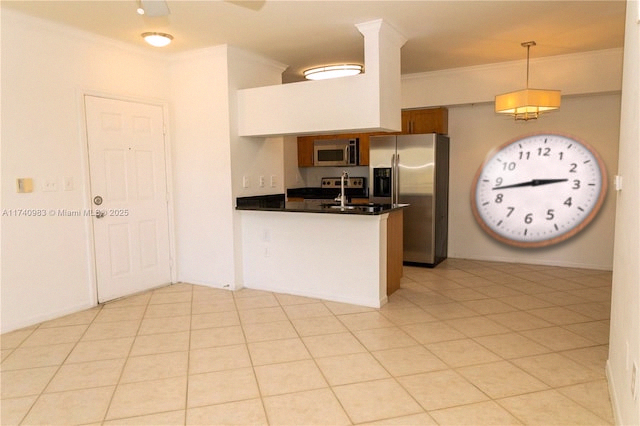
**2:43**
